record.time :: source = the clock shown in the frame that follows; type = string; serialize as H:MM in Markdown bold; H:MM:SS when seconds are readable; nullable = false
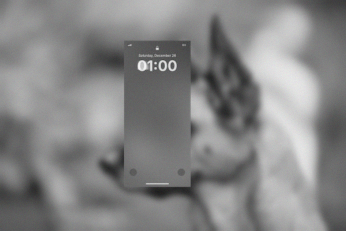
**1:00**
